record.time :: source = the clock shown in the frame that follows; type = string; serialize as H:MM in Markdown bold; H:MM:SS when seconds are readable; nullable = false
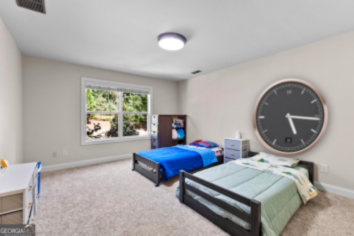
**5:16**
